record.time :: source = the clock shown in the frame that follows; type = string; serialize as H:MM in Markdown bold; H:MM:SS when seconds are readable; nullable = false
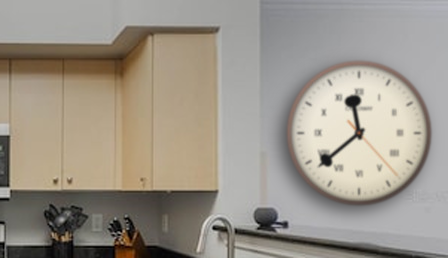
**11:38:23**
